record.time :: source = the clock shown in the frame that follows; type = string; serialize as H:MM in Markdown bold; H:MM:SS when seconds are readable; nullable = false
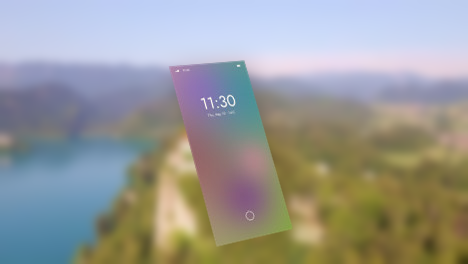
**11:30**
